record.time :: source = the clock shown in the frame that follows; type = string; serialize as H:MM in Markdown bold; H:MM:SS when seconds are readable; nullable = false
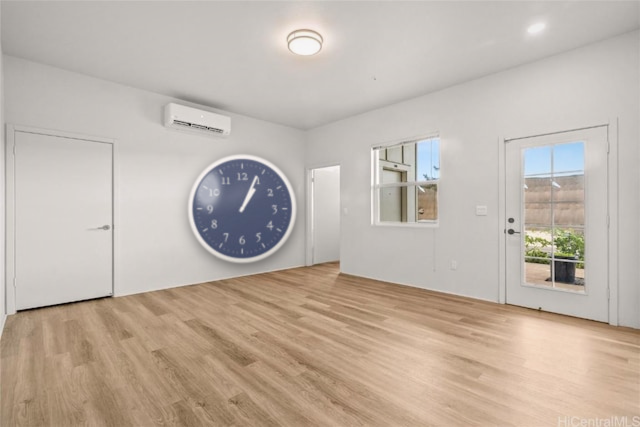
**1:04**
